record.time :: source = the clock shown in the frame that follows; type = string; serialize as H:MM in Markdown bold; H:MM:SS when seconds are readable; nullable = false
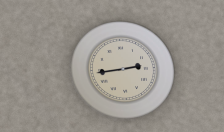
**2:44**
